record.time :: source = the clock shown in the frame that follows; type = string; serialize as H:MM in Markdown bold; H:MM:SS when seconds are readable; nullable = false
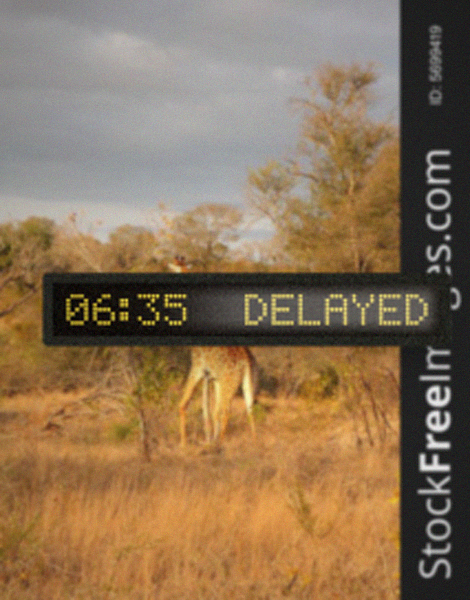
**6:35**
